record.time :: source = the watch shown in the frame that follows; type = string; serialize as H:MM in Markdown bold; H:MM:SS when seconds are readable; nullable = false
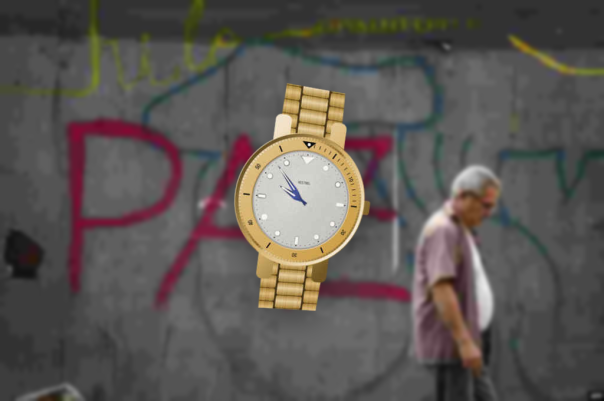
**9:53**
